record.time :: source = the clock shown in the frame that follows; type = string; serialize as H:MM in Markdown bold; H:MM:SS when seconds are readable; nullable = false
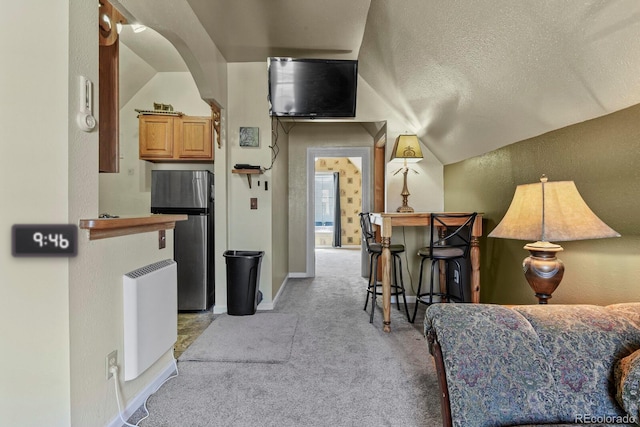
**9:46**
